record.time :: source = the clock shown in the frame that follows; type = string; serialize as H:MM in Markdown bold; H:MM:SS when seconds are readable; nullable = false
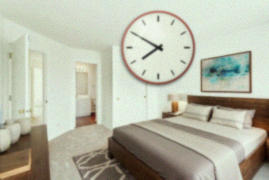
**7:50**
